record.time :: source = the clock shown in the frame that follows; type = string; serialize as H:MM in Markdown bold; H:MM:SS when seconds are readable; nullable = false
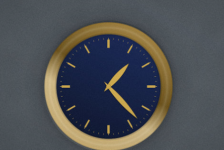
**1:23**
